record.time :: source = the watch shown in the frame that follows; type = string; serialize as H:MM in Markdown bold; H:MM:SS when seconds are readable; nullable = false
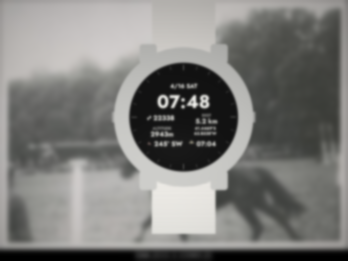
**7:48**
